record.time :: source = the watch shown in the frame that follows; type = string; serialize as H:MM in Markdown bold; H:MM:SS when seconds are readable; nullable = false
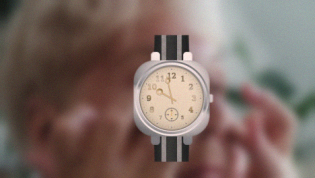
**9:58**
